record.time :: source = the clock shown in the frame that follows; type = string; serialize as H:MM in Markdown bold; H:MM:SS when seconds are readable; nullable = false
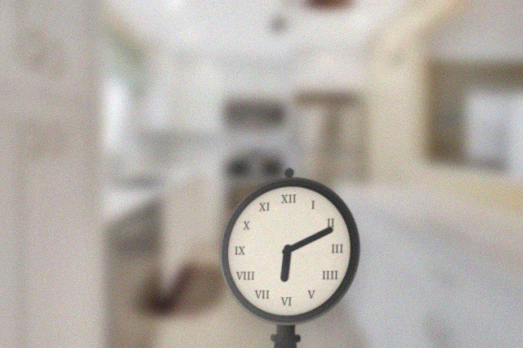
**6:11**
